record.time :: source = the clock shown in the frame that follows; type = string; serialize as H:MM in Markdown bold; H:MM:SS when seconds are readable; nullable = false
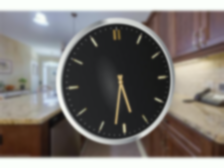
**5:32**
